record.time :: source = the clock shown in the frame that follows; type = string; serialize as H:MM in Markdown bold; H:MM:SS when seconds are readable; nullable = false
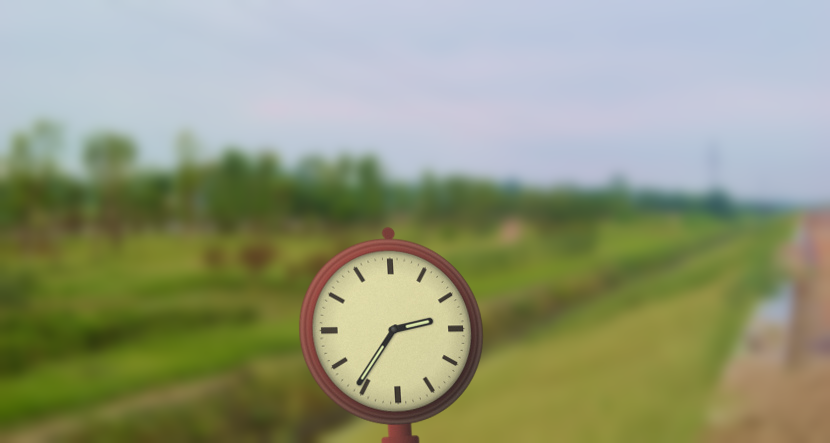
**2:36**
